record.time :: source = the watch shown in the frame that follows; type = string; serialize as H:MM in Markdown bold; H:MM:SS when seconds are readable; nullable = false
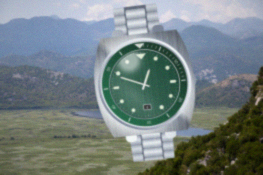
**12:49**
